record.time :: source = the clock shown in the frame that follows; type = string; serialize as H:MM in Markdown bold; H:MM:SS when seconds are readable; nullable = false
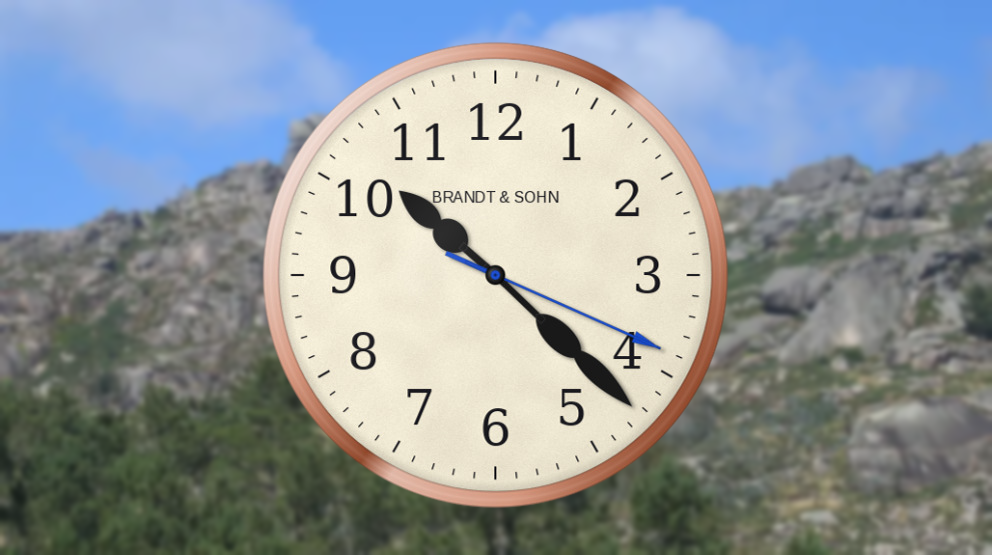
**10:22:19**
